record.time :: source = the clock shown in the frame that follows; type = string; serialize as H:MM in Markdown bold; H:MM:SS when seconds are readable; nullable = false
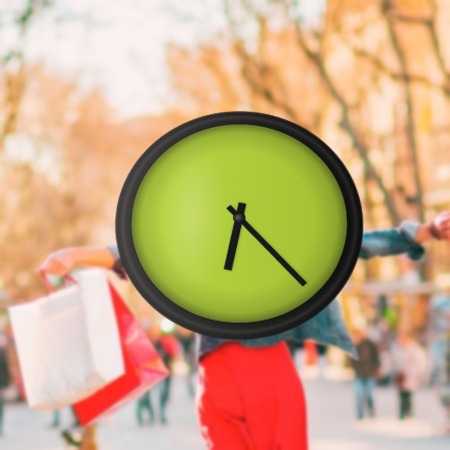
**6:23**
